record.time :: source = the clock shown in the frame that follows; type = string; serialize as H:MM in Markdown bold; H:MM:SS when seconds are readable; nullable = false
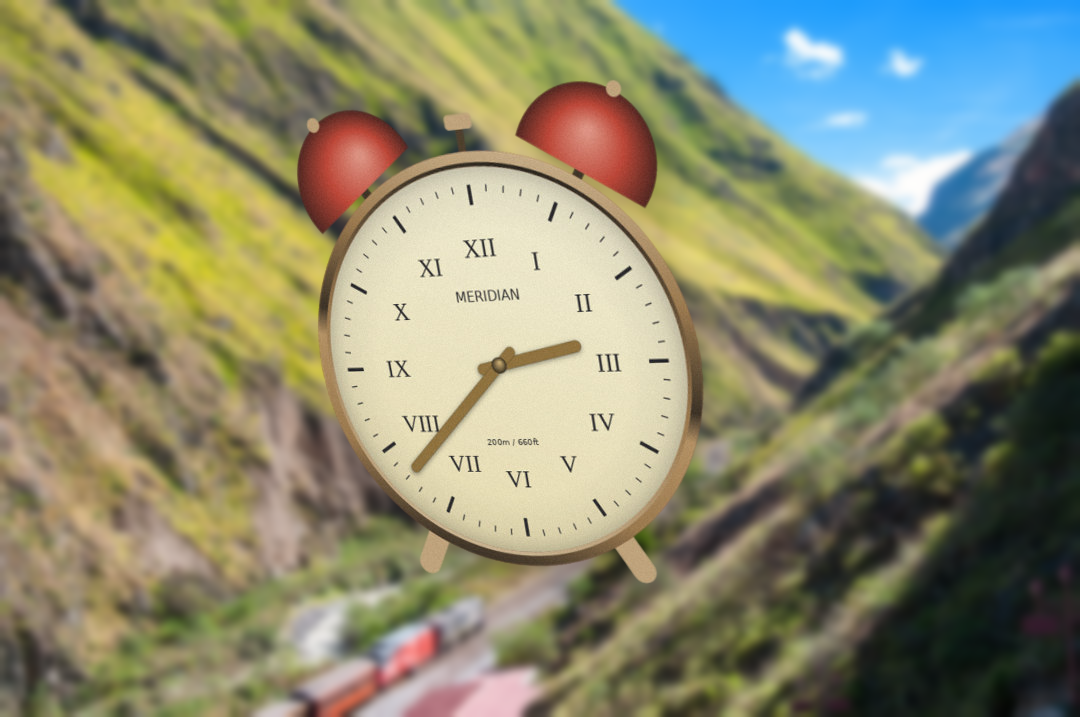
**2:38**
